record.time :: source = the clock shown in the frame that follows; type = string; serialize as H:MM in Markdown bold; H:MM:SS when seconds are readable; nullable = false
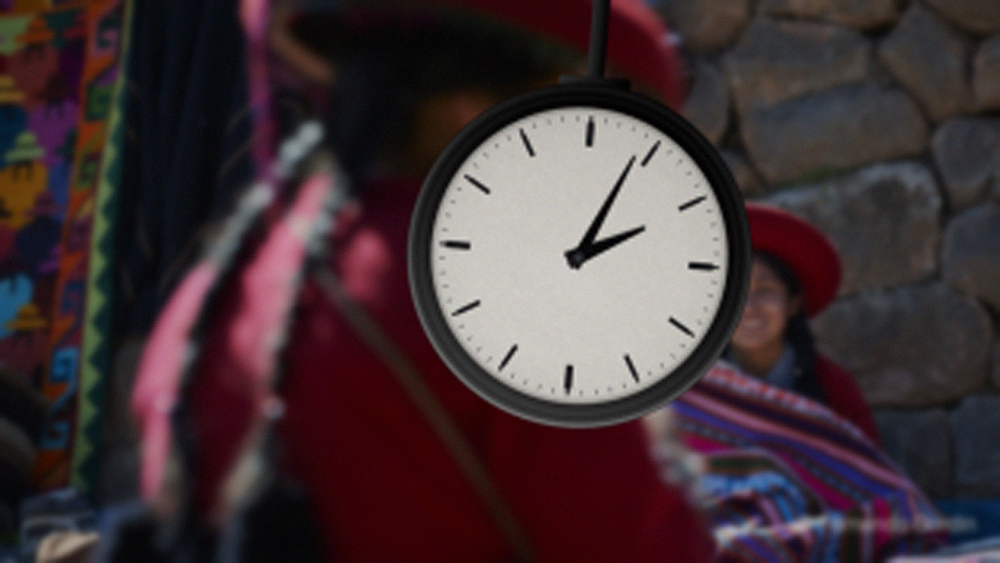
**2:04**
